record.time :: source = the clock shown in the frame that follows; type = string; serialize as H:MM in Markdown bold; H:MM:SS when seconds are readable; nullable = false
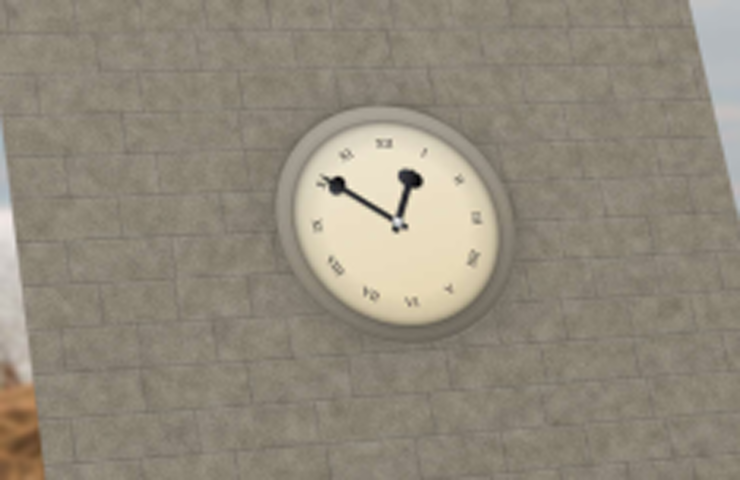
**12:51**
